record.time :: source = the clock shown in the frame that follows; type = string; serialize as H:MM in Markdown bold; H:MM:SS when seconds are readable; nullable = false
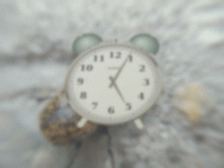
**5:04**
